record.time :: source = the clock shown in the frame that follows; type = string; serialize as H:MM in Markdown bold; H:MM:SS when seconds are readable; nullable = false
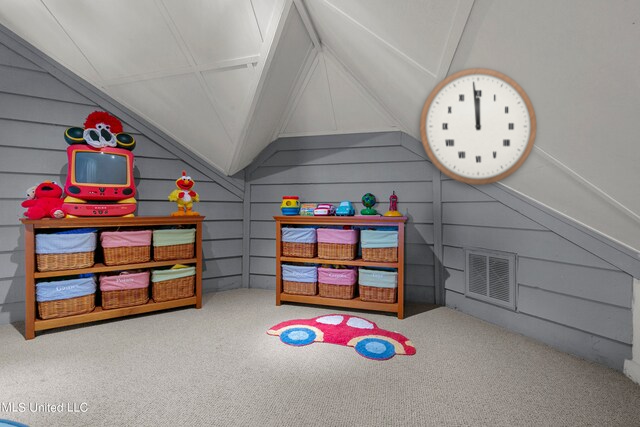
**11:59**
